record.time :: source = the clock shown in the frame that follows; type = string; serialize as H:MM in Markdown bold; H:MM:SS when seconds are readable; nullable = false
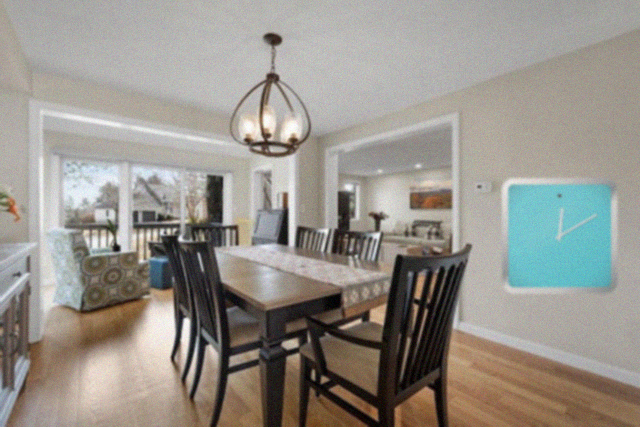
**12:10**
